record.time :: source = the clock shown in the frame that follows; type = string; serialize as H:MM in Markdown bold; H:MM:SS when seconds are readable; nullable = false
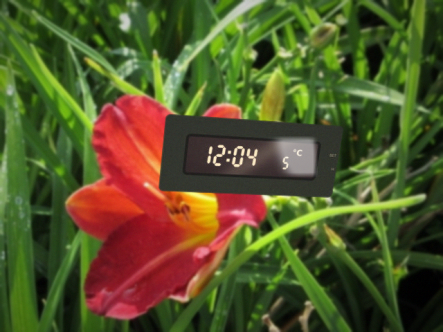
**12:04**
